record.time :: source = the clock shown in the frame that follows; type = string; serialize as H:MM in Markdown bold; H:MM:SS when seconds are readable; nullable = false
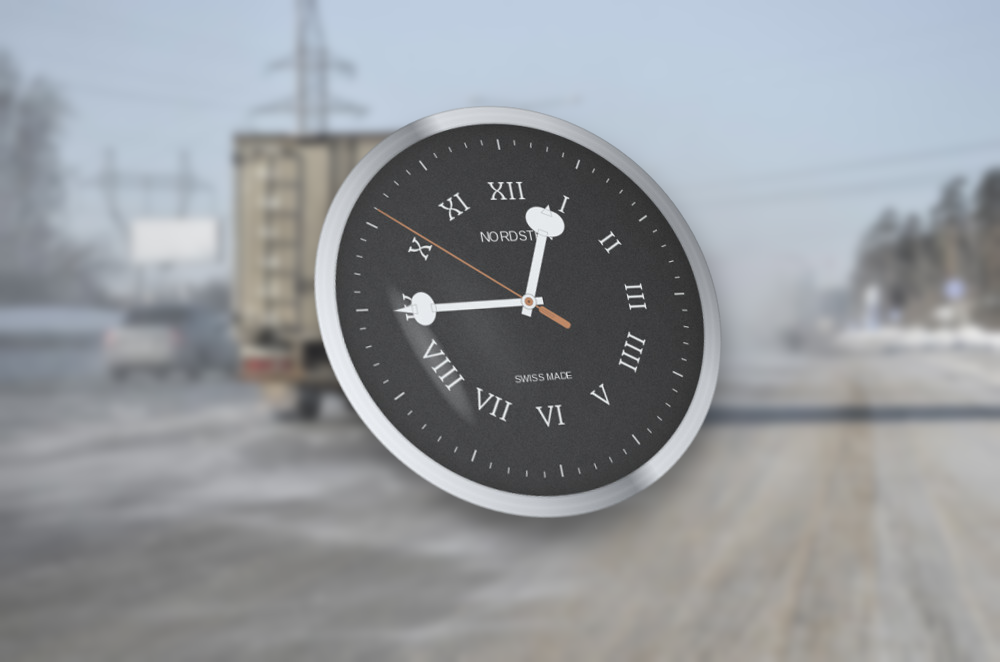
**12:44:51**
